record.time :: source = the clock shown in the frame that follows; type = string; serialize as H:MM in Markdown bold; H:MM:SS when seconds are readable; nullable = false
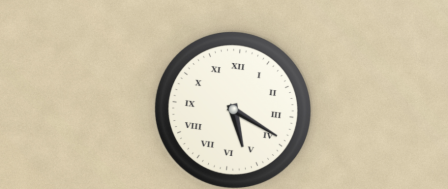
**5:19**
